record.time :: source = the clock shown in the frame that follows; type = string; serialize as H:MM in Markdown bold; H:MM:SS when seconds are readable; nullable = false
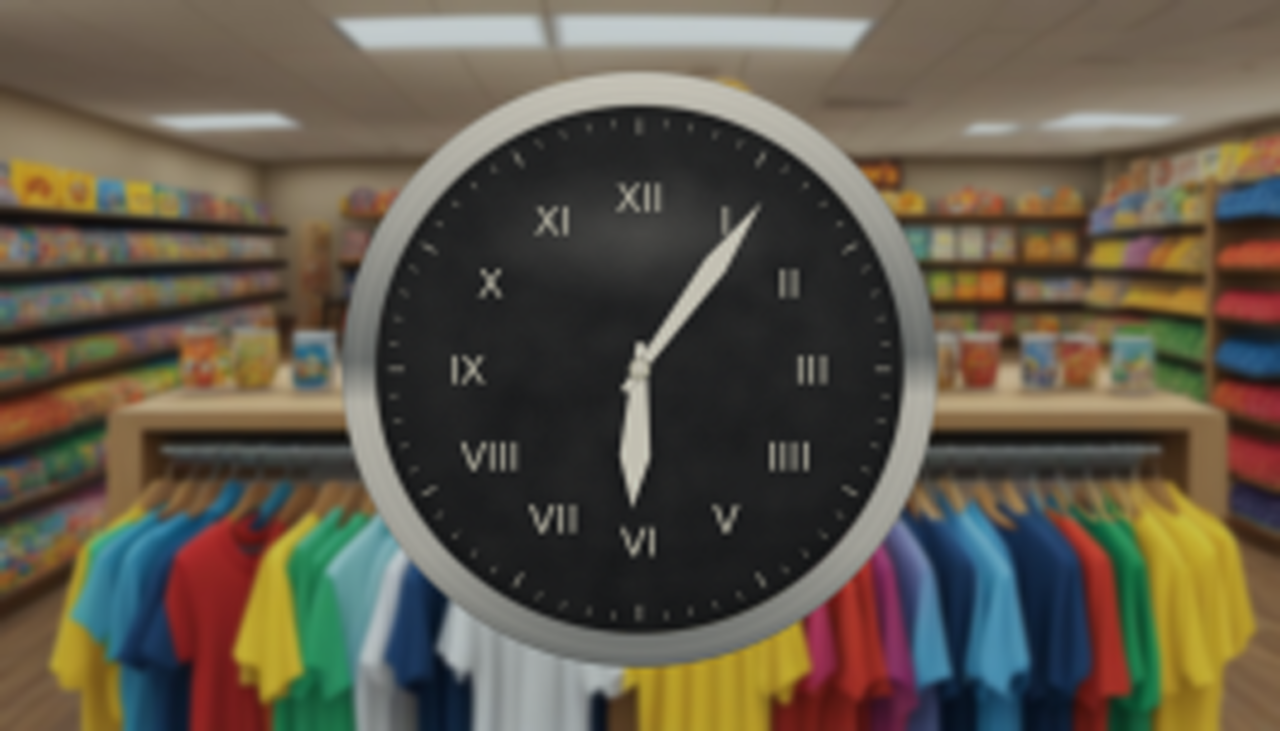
**6:06**
